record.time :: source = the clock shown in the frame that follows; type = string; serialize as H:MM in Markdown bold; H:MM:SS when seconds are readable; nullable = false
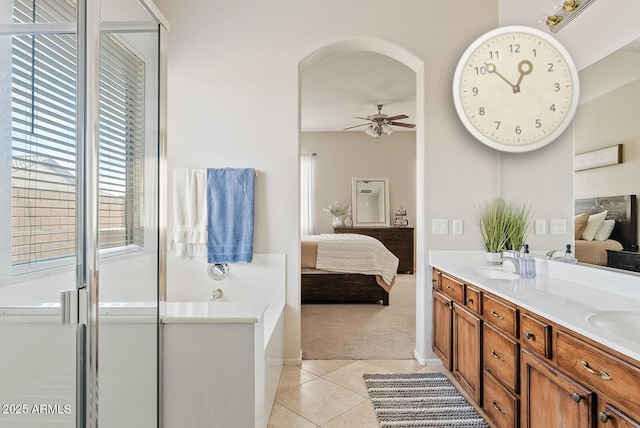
**12:52**
